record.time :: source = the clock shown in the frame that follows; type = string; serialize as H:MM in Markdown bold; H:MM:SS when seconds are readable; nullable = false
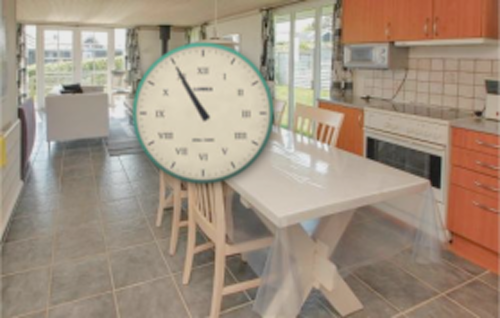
**10:55**
